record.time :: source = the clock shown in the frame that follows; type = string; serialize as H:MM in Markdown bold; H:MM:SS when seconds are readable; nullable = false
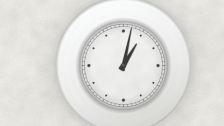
**1:02**
